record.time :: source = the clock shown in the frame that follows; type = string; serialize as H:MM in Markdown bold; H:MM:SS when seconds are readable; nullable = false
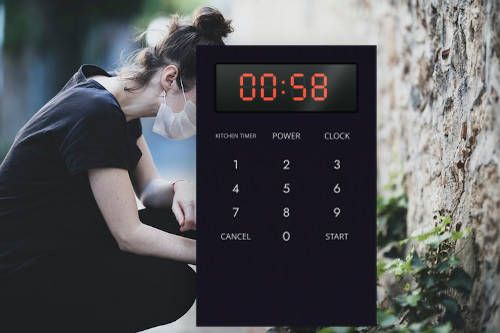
**0:58**
